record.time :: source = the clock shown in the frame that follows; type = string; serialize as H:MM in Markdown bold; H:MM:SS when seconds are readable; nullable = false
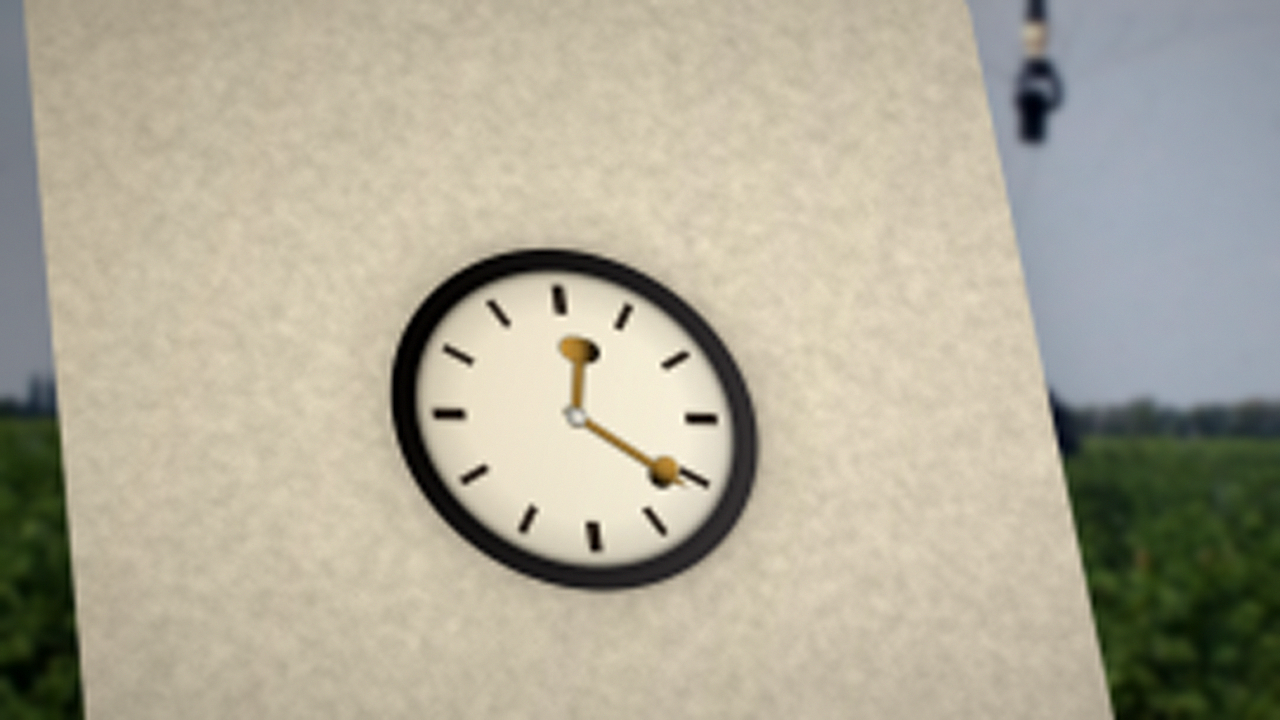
**12:21**
